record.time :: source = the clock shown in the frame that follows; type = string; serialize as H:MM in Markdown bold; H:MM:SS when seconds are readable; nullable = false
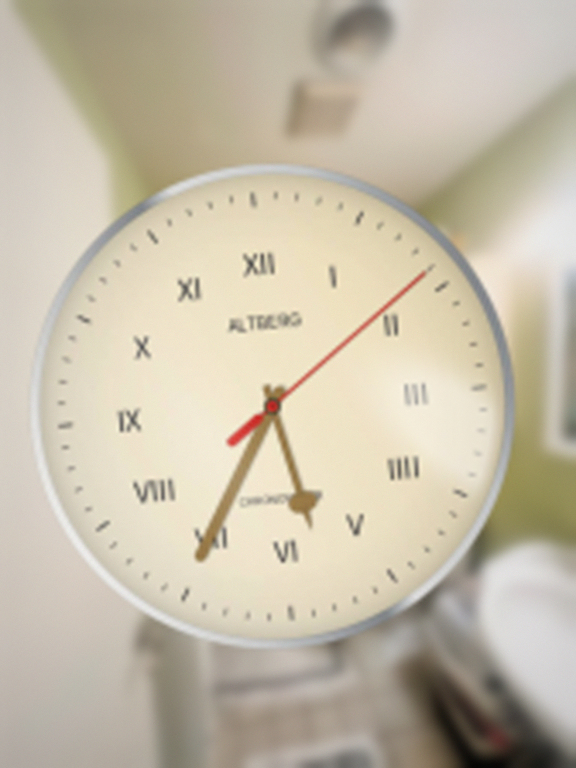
**5:35:09**
